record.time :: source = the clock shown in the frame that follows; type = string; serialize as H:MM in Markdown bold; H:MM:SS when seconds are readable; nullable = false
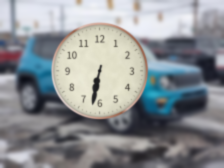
**6:32**
